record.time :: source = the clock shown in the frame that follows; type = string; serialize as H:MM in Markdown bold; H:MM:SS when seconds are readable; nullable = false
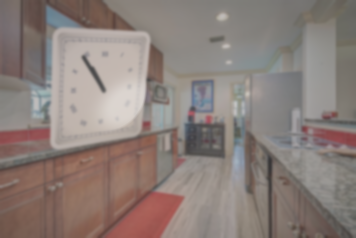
**10:54**
